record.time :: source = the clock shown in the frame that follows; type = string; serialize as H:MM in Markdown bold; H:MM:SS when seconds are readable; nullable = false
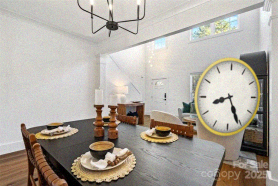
**8:26**
